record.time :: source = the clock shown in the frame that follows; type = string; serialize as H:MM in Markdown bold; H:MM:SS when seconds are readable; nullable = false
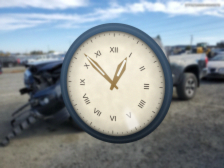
**12:52**
